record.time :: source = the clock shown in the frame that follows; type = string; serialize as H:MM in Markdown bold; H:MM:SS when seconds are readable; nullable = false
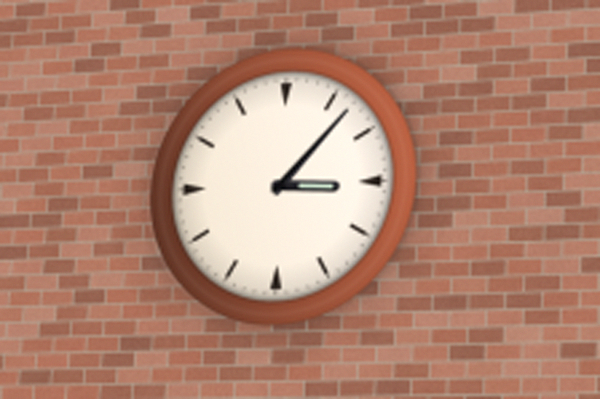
**3:07**
